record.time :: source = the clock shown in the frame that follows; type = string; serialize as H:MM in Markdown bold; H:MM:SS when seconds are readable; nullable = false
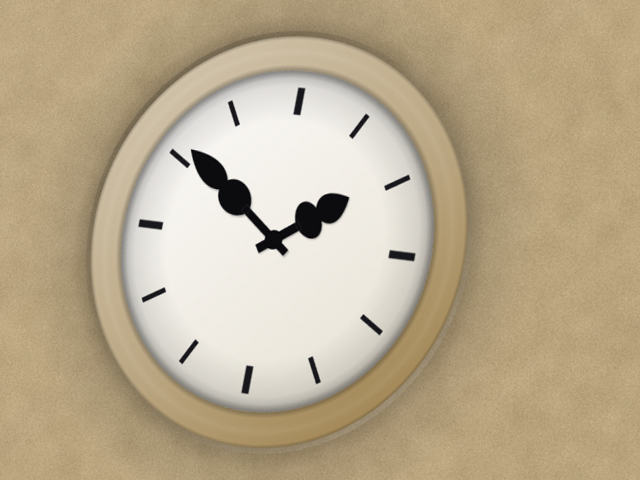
**1:51**
